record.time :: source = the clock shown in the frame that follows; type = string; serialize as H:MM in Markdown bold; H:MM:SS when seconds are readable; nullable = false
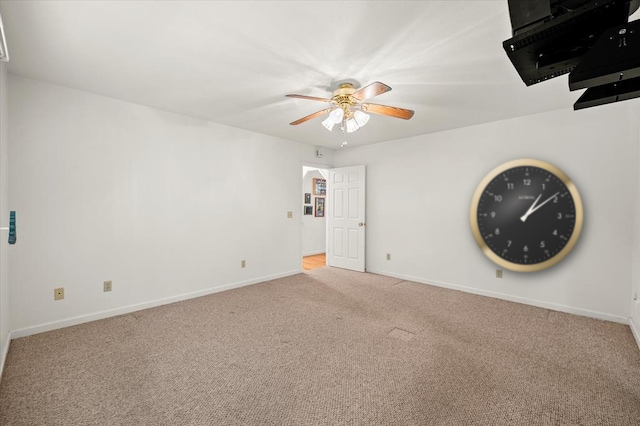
**1:09**
